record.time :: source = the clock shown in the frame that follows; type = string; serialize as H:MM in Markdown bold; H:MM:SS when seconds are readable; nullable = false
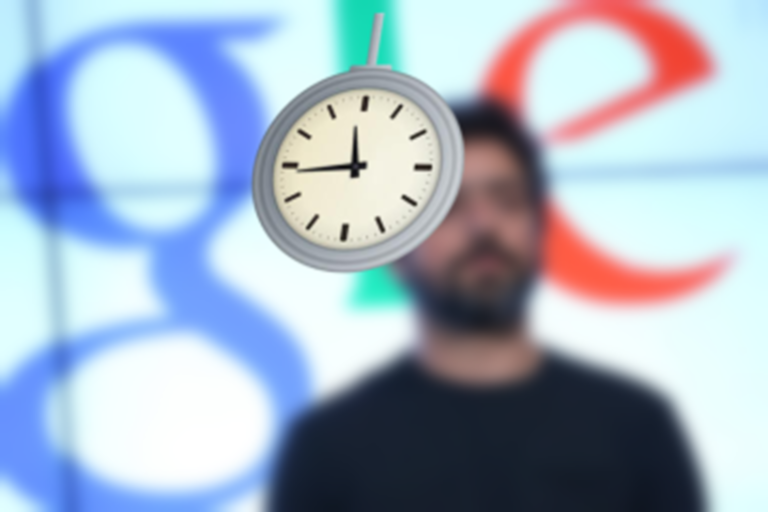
**11:44**
